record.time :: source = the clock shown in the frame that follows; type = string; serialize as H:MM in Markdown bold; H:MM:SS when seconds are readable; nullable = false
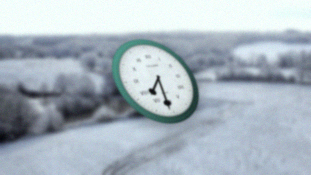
**7:31**
